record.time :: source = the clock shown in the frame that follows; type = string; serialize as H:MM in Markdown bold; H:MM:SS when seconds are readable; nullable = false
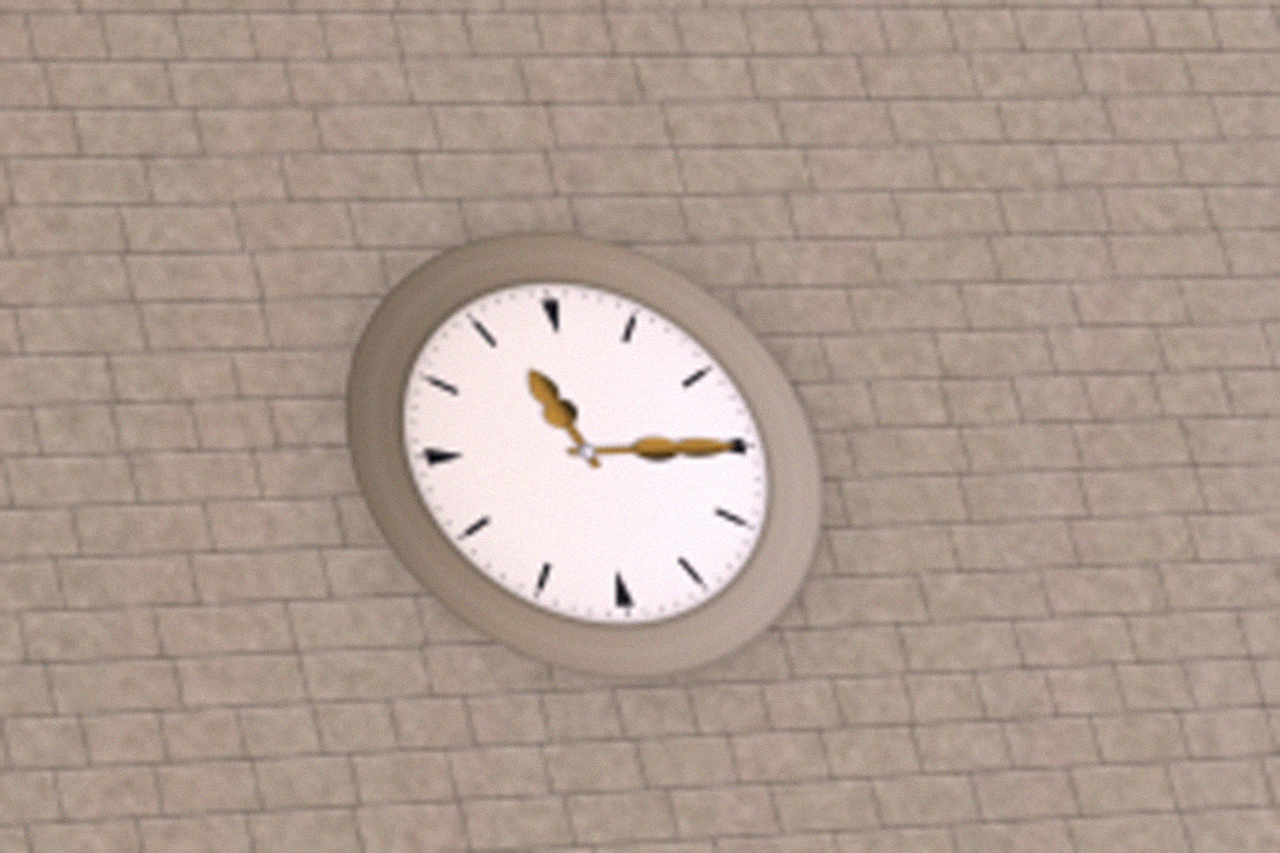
**11:15**
